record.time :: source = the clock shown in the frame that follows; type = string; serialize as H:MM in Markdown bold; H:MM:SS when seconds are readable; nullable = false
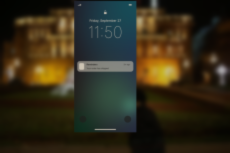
**11:50**
